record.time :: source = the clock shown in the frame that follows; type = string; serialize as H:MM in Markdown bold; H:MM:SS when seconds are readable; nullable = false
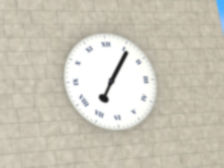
**7:06**
